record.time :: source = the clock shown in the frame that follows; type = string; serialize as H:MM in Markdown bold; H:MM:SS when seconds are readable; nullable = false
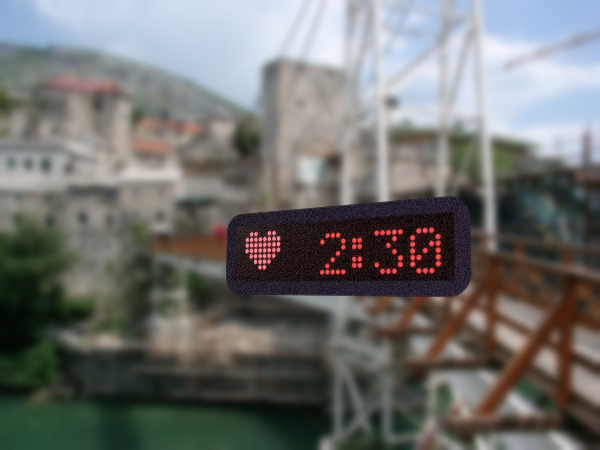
**2:30**
